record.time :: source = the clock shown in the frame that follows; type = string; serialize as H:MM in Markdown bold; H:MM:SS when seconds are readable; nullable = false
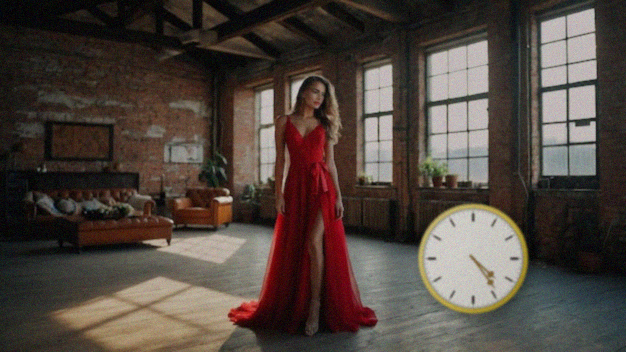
**4:24**
